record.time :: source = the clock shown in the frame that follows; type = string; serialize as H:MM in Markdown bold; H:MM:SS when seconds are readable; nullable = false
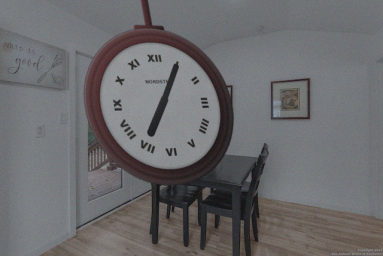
**7:05**
